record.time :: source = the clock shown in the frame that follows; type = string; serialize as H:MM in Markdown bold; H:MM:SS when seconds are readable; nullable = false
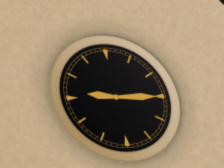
**9:15**
